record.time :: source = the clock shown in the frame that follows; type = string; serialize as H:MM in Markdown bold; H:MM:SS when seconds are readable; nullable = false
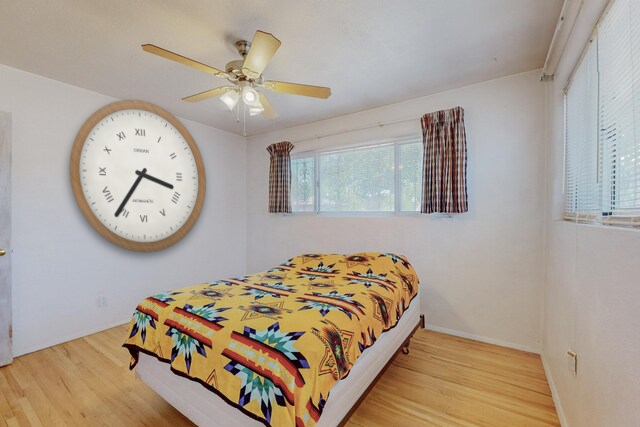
**3:36**
